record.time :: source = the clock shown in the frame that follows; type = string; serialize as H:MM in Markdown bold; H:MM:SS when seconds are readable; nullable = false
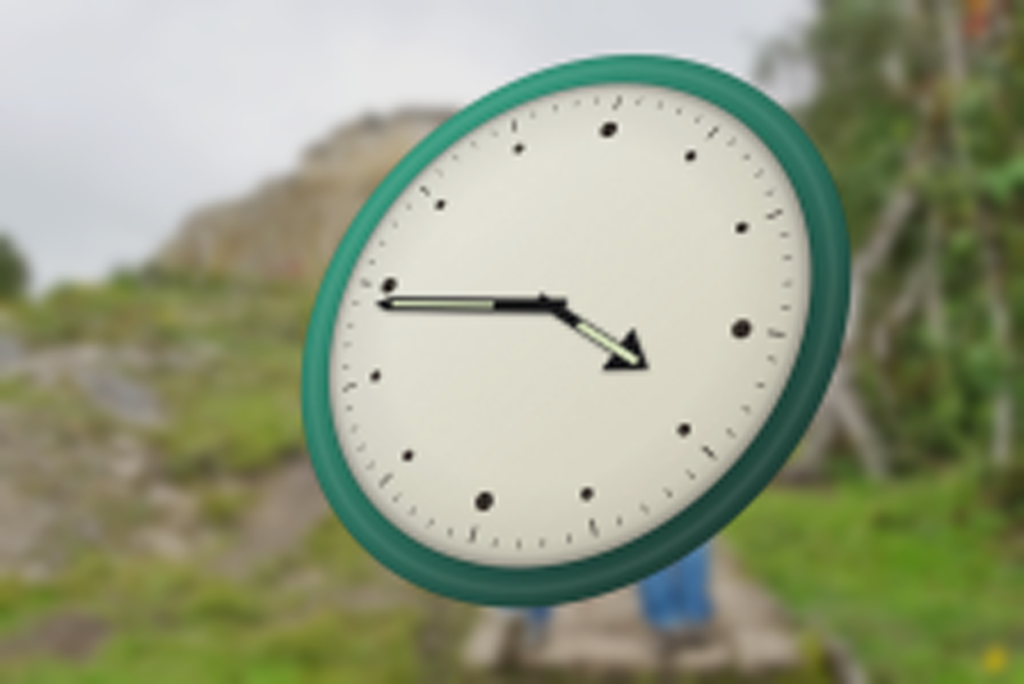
**3:44**
